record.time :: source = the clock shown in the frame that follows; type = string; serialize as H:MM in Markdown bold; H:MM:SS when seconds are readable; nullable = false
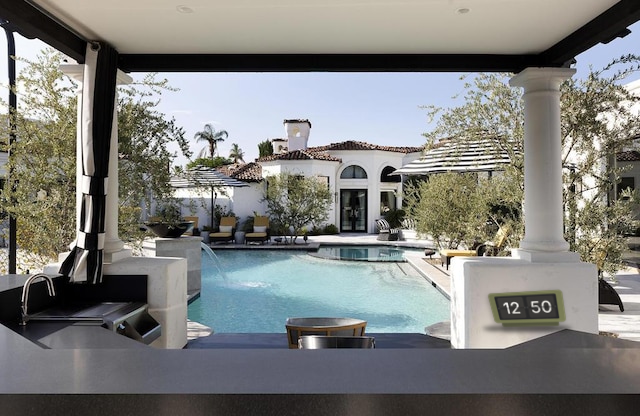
**12:50**
